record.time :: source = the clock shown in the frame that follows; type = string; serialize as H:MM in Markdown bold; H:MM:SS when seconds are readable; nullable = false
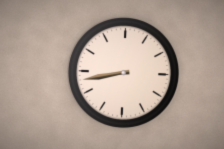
**8:43**
